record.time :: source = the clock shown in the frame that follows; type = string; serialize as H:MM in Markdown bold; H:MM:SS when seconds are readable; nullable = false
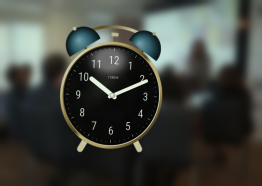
**10:11**
